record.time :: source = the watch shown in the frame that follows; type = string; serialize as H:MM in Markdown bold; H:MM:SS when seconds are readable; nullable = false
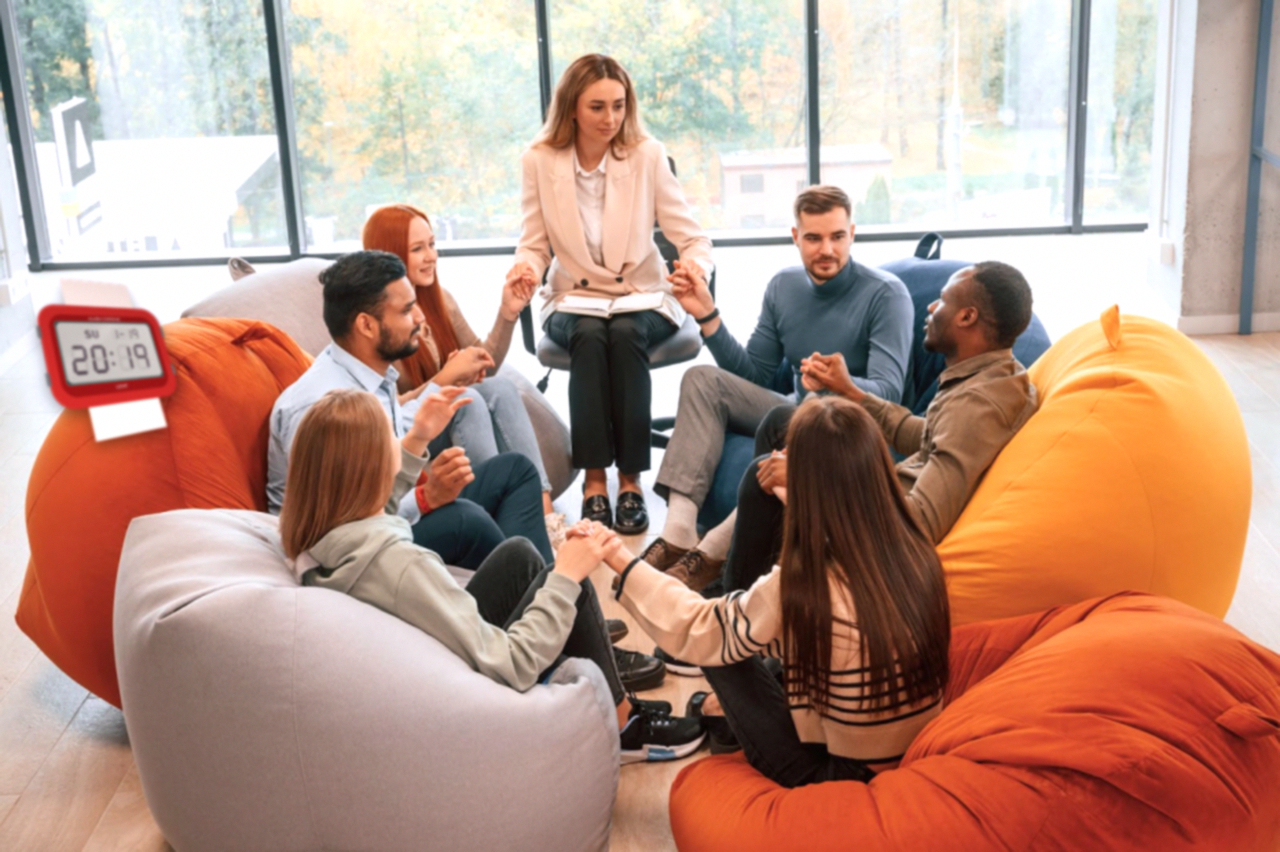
**20:19**
